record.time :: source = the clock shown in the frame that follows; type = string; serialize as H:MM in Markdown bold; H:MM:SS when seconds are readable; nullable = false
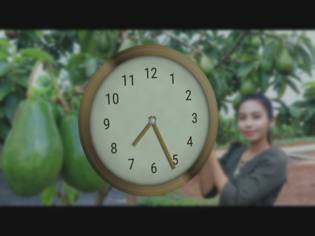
**7:26**
